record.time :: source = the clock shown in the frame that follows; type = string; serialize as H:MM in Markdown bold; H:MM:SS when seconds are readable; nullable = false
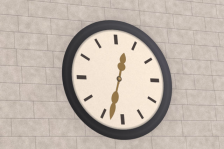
**12:33**
